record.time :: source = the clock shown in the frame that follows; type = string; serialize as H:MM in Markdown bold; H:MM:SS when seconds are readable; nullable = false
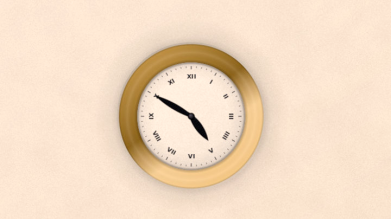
**4:50**
